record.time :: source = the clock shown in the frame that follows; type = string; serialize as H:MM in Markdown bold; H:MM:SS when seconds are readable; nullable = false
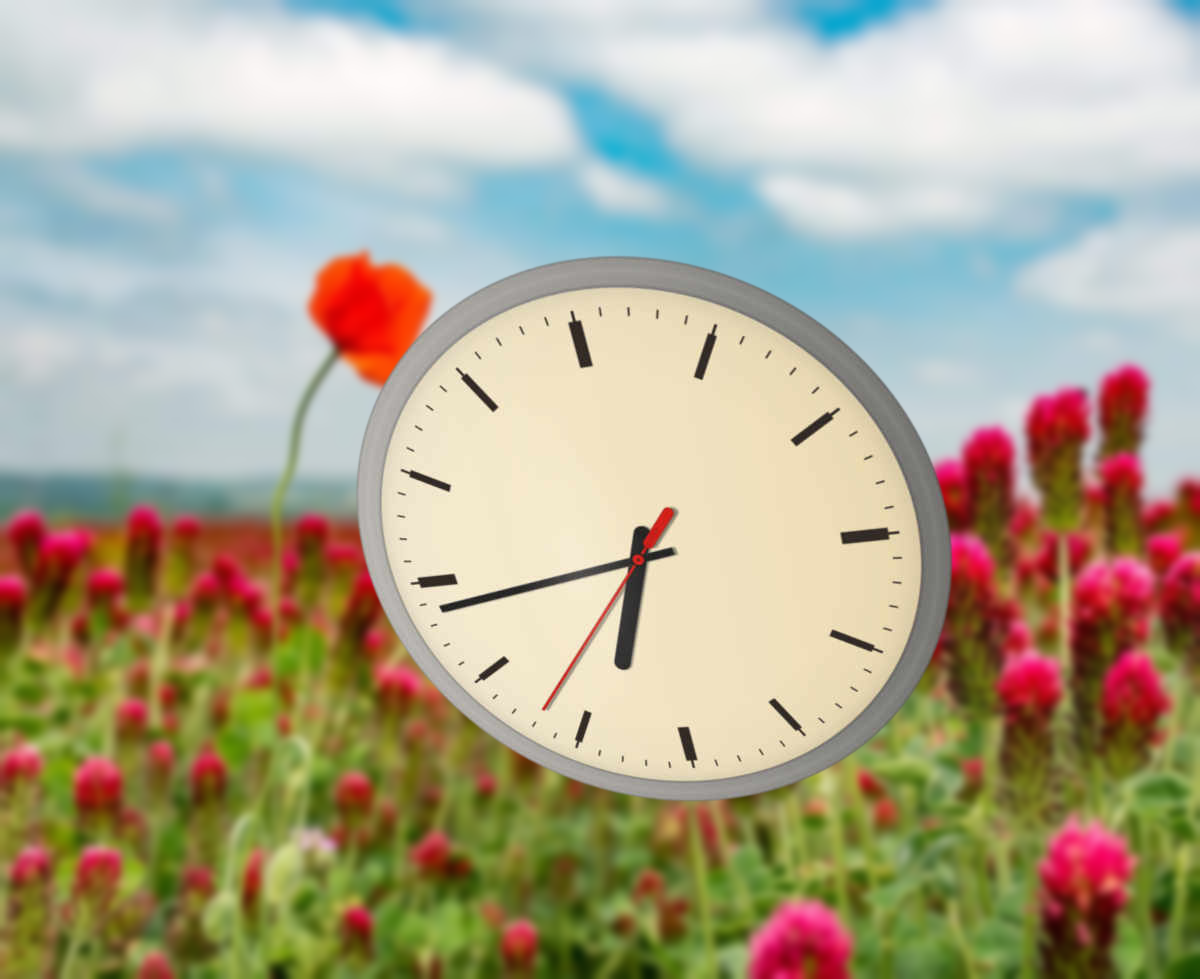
**6:43:37**
